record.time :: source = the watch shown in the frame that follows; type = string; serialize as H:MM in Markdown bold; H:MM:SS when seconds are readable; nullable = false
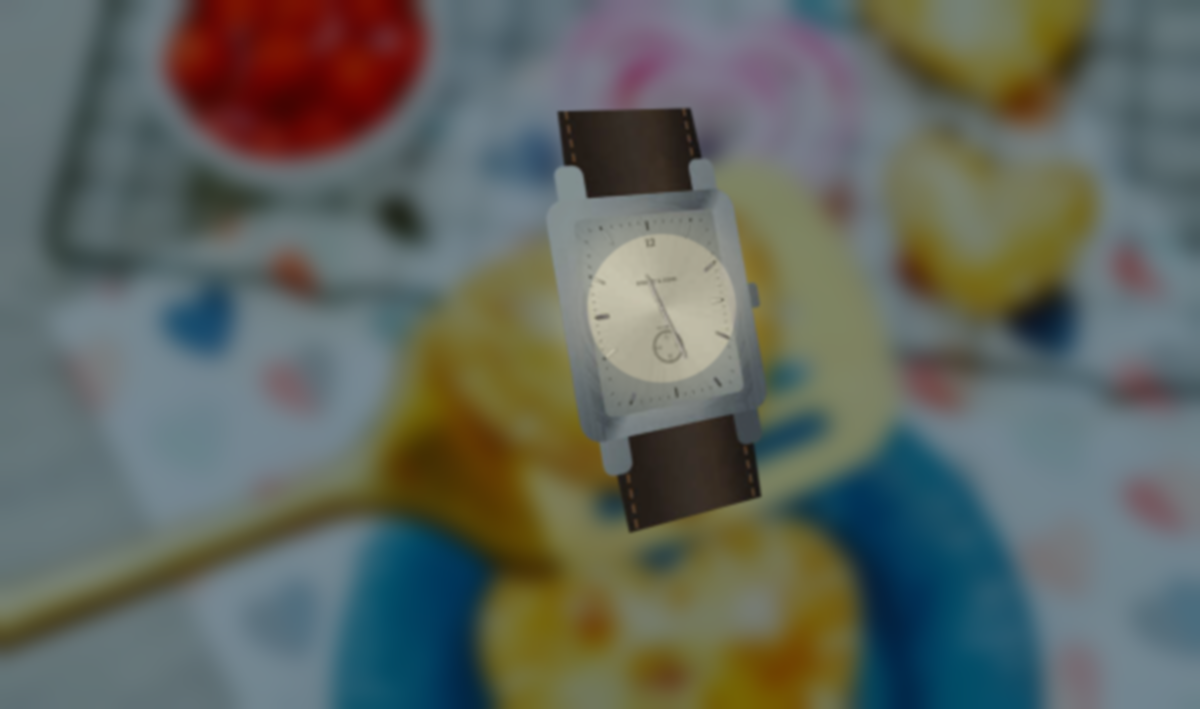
**11:27**
